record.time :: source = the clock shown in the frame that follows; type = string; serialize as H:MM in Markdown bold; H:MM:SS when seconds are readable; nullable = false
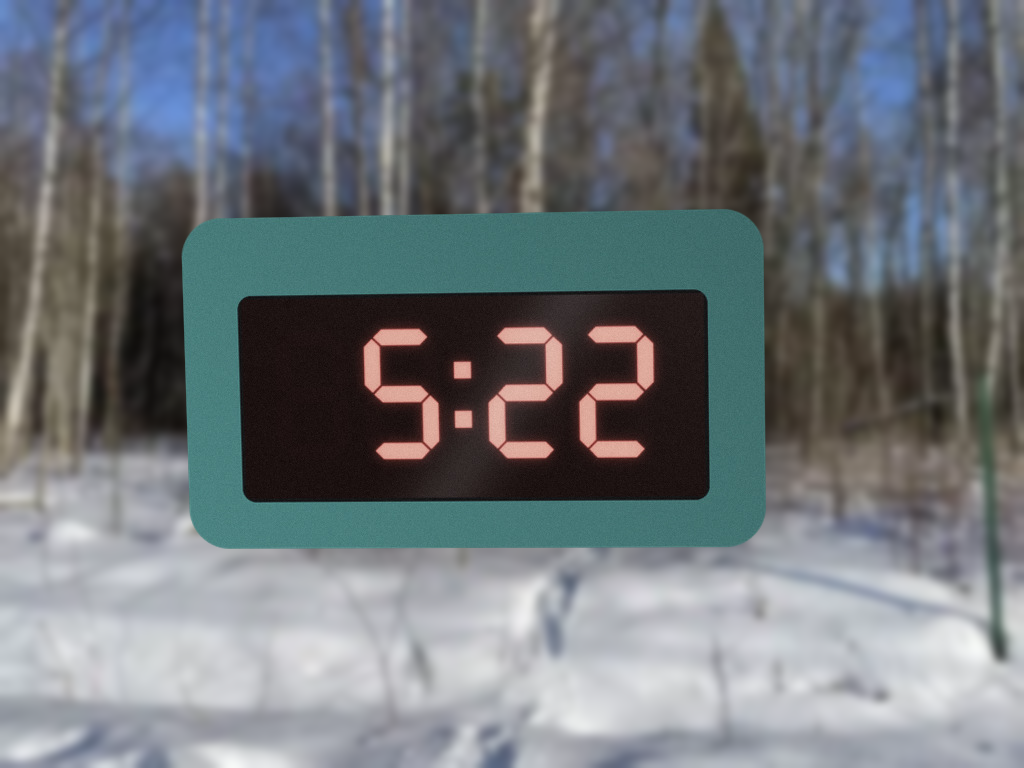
**5:22**
